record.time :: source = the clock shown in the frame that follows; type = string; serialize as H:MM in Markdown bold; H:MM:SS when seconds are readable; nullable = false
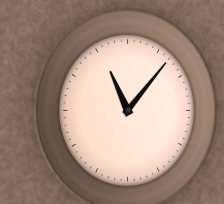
**11:07**
